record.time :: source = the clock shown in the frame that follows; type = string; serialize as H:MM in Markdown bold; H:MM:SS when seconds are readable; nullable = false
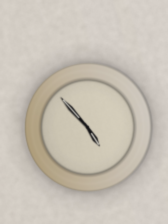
**4:53**
